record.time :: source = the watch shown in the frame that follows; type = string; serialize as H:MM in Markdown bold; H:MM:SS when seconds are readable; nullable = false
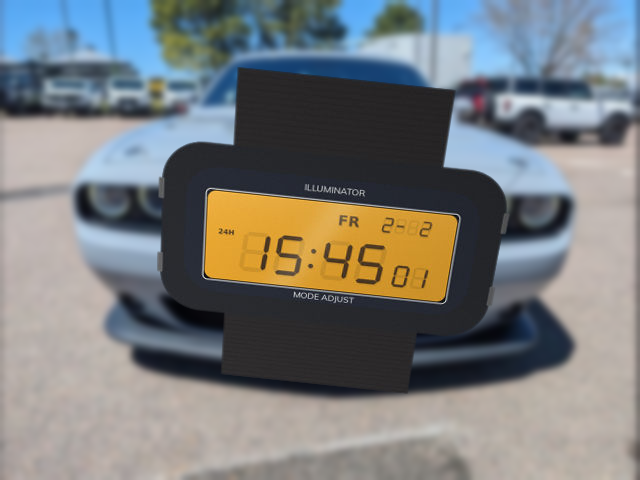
**15:45:01**
